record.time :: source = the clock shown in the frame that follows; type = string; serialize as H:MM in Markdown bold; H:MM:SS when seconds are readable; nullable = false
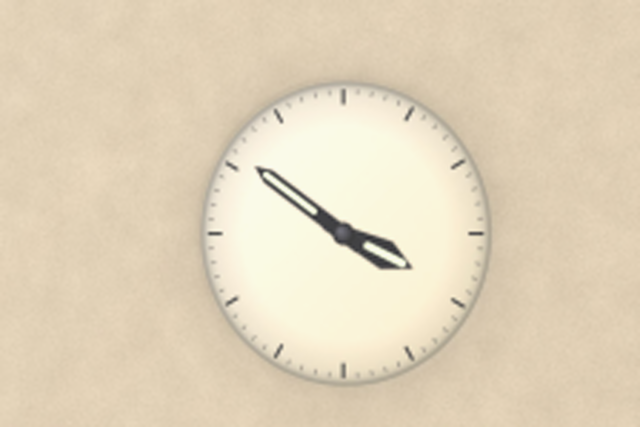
**3:51**
